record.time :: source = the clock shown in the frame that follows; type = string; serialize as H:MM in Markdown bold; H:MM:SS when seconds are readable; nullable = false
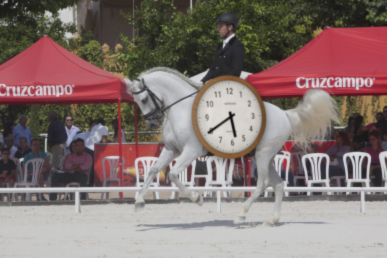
**5:40**
